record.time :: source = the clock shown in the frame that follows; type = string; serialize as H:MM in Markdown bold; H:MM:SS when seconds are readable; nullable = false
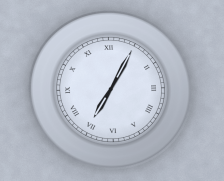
**7:05**
